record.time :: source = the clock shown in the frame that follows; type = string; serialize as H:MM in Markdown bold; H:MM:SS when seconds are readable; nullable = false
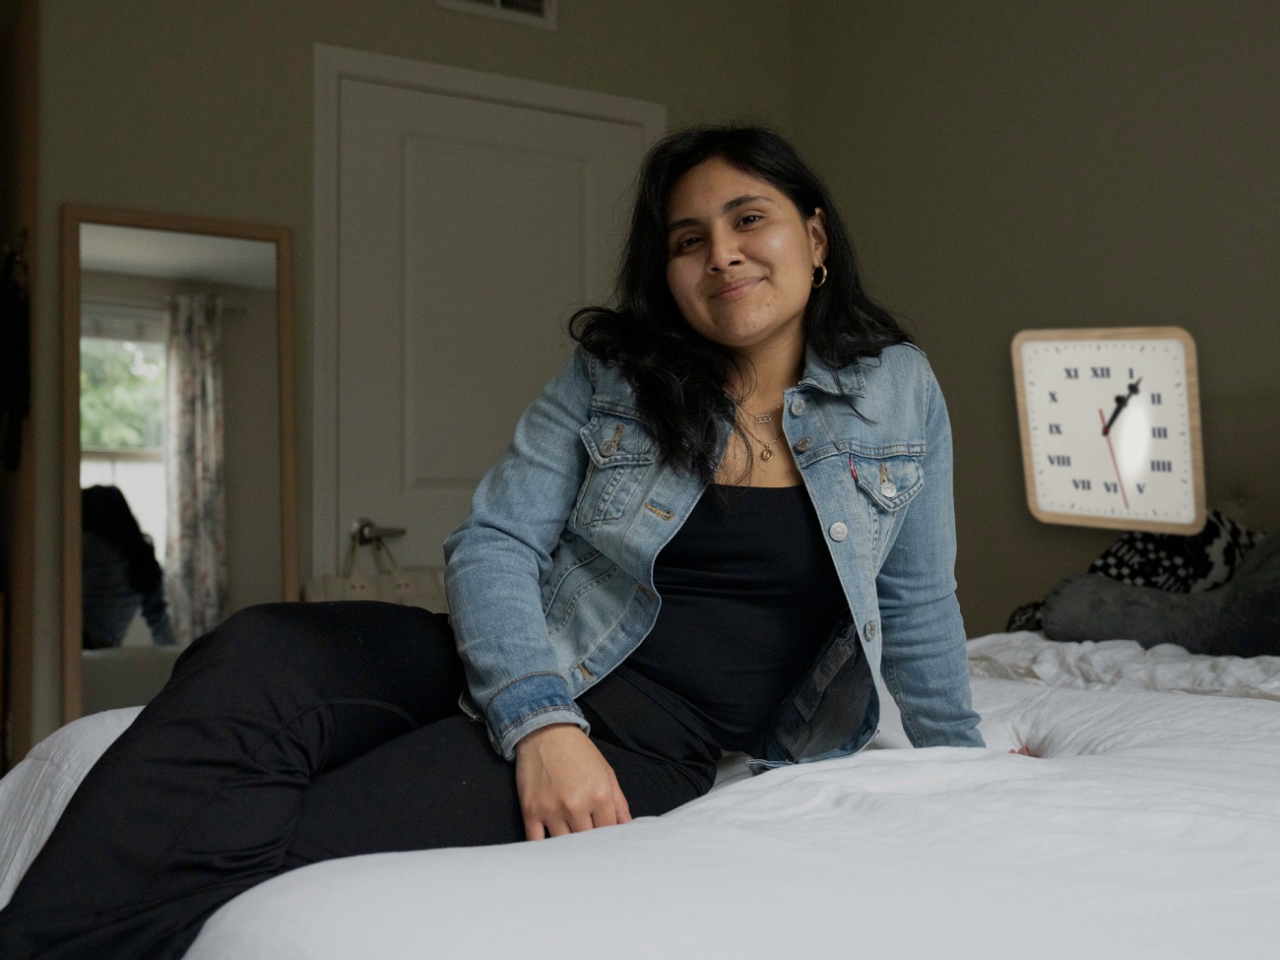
**1:06:28**
